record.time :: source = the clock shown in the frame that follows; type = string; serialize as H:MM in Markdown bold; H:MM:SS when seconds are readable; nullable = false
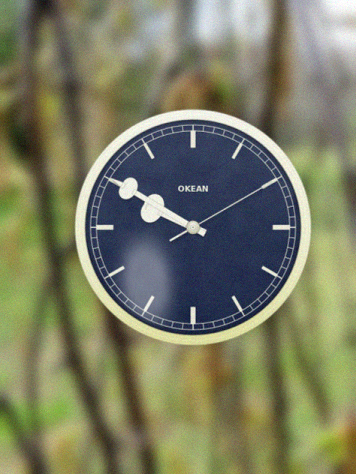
**9:50:10**
